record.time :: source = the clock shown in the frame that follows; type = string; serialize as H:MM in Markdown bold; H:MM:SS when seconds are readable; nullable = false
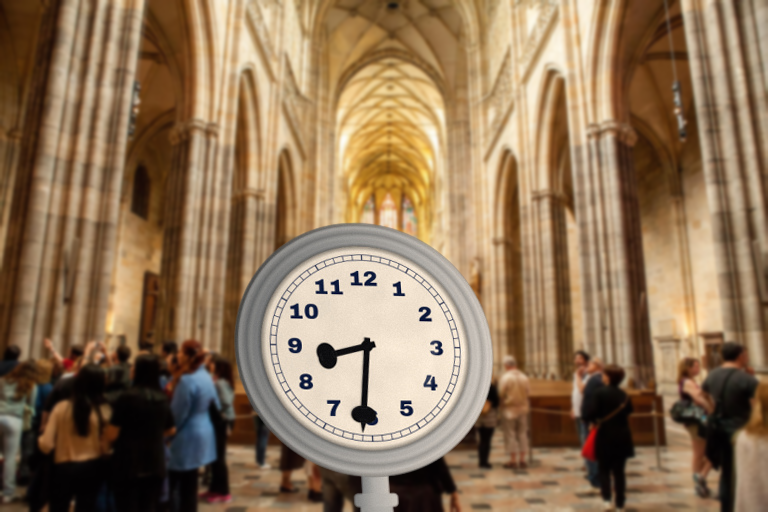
**8:31**
